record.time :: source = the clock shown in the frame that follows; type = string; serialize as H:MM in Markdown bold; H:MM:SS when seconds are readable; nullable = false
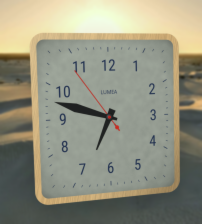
**6:47:54**
